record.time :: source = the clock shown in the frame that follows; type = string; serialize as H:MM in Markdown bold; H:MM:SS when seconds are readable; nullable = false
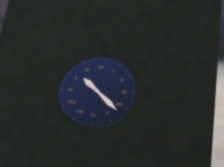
**10:22**
